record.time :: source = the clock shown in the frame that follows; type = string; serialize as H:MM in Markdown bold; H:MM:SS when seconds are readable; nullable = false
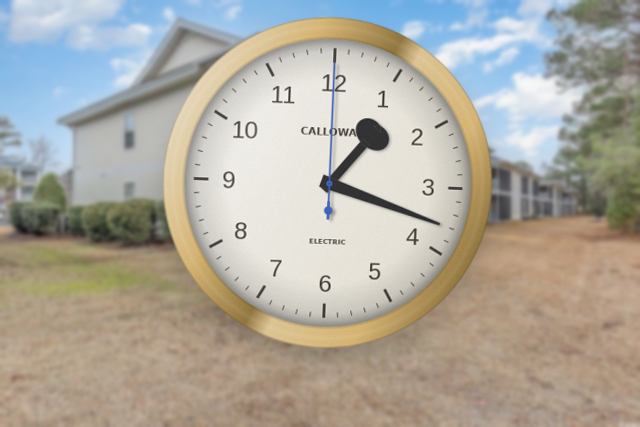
**1:18:00**
